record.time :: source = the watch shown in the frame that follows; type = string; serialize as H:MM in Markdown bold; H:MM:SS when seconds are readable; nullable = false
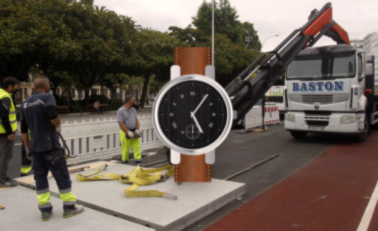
**5:06**
